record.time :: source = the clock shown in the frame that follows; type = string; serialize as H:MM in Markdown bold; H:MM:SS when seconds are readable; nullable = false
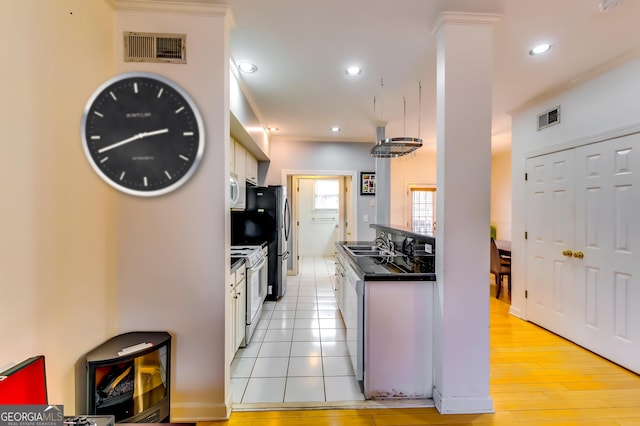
**2:42**
